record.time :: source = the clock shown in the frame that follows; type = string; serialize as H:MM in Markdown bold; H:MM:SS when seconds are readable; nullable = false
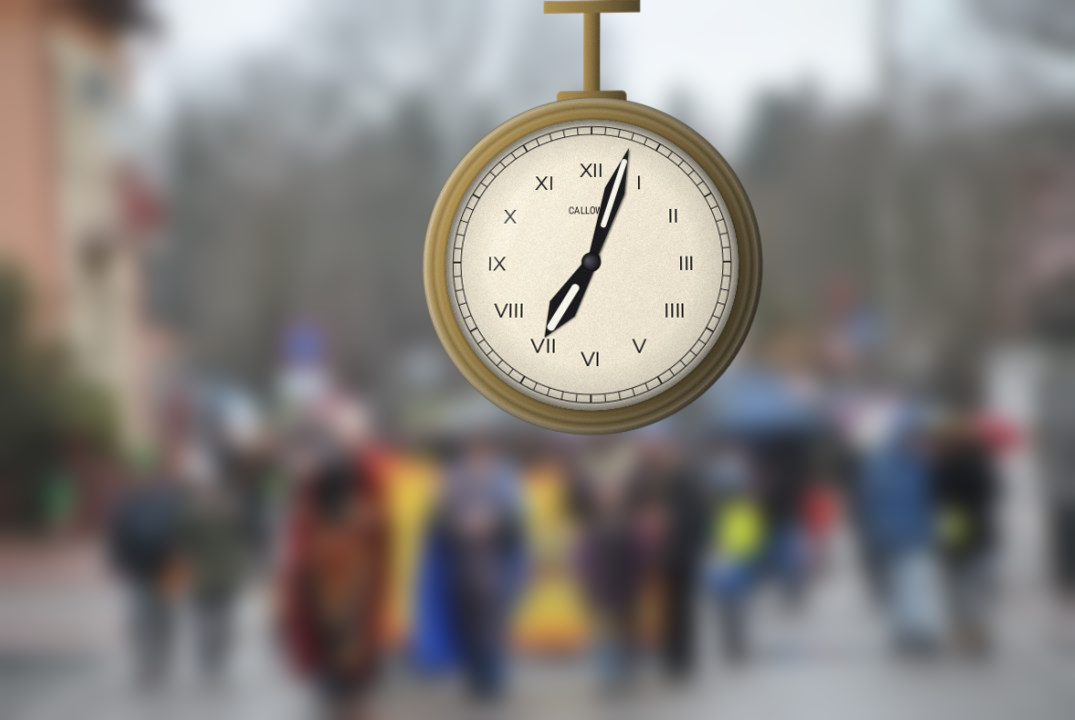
**7:03**
